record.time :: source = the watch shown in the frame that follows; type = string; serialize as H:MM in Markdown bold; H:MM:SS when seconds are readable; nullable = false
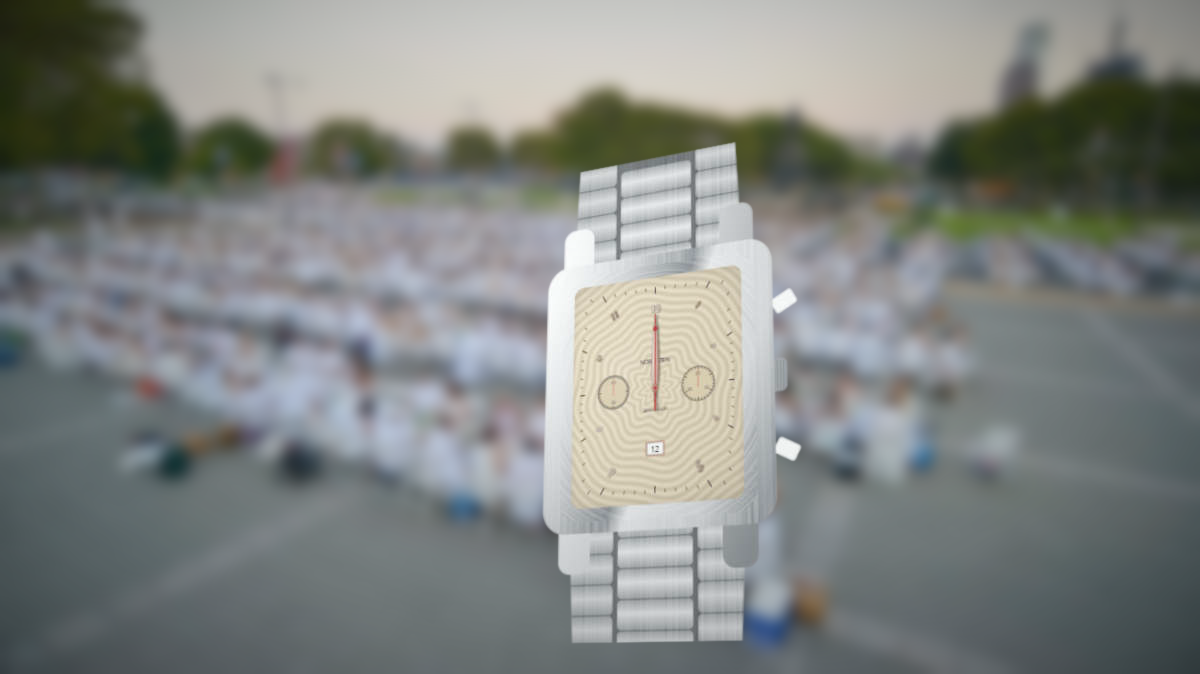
**12:00**
